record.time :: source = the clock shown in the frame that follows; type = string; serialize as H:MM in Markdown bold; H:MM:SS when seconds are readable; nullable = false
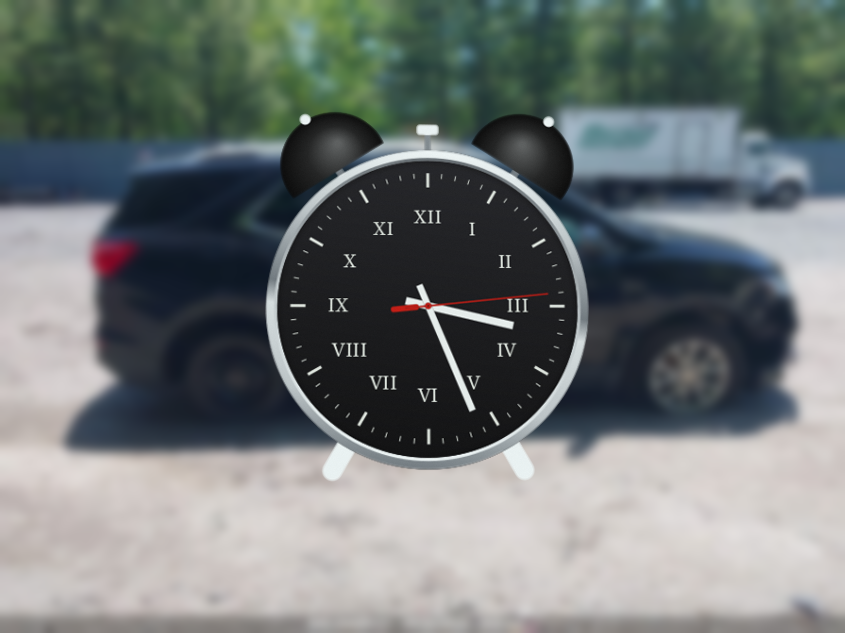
**3:26:14**
